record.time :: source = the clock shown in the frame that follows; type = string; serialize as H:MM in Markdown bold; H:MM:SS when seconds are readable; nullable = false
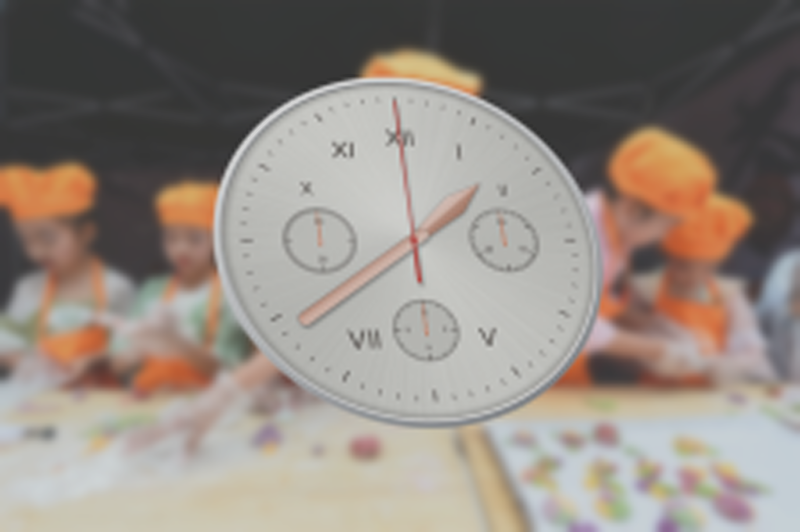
**1:39**
